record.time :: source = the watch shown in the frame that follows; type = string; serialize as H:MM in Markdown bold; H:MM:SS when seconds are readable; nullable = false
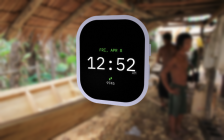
**12:52**
